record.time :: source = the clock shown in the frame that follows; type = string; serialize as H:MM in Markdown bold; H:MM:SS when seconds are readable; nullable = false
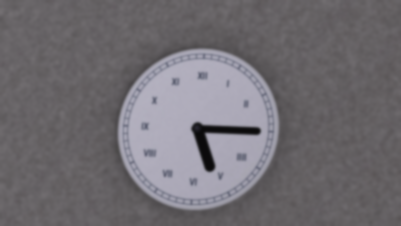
**5:15**
